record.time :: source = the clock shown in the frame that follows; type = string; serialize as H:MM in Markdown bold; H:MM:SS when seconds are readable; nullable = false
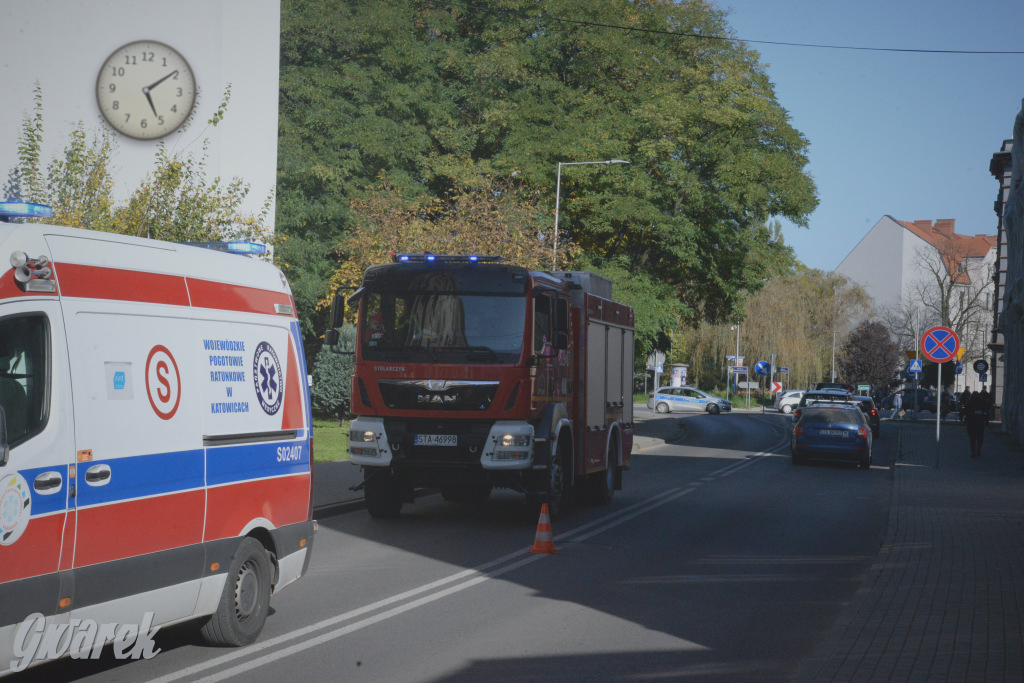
**5:09**
